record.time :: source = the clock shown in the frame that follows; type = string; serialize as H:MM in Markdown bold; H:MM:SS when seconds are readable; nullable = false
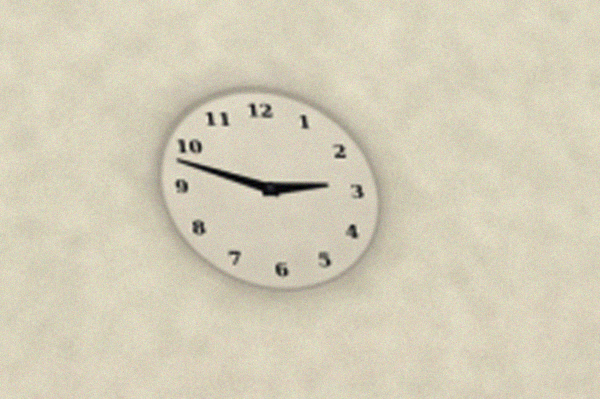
**2:48**
